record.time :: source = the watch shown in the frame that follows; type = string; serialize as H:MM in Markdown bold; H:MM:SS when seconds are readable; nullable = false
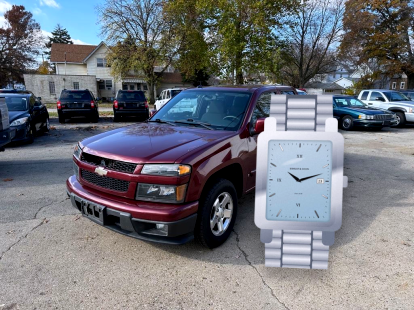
**10:12**
